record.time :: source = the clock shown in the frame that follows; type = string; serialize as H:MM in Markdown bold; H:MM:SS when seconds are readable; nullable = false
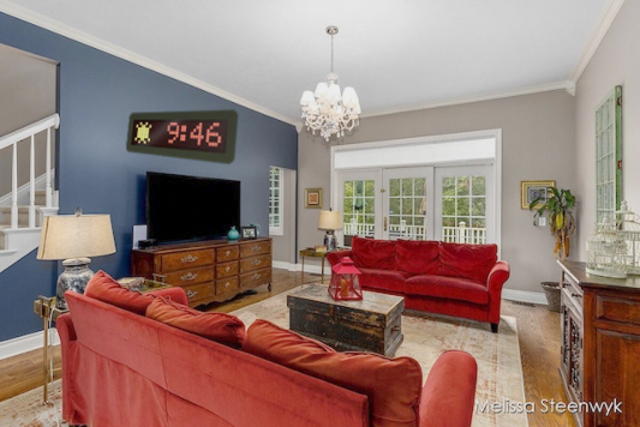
**9:46**
